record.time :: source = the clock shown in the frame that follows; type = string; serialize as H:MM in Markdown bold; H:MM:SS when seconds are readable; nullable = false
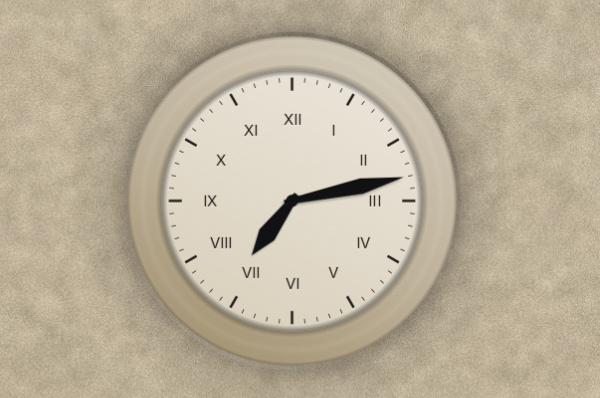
**7:13**
